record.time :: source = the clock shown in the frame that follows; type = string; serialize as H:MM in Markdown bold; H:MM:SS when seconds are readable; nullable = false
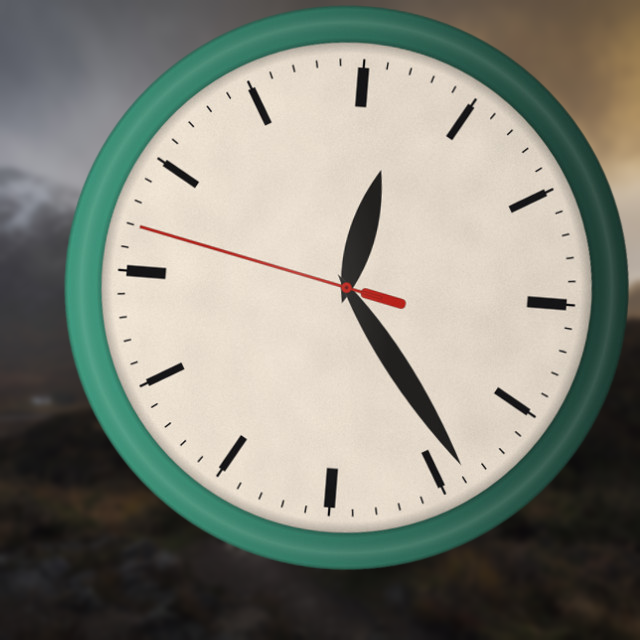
**12:23:47**
